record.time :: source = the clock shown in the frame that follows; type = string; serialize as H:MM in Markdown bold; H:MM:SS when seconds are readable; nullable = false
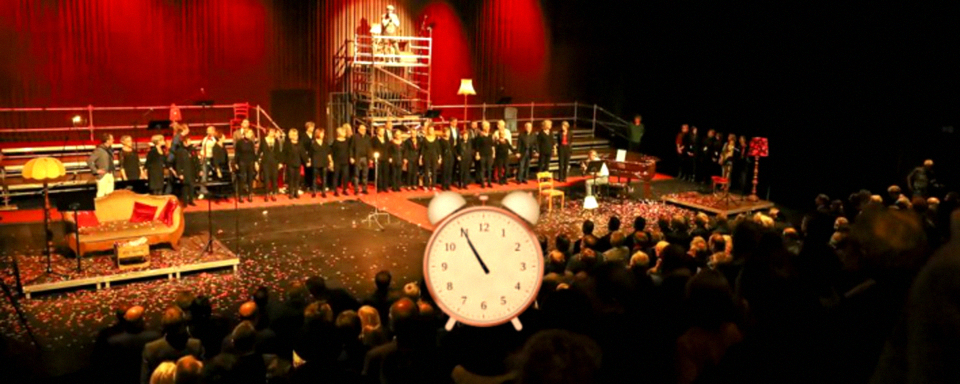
**10:55**
